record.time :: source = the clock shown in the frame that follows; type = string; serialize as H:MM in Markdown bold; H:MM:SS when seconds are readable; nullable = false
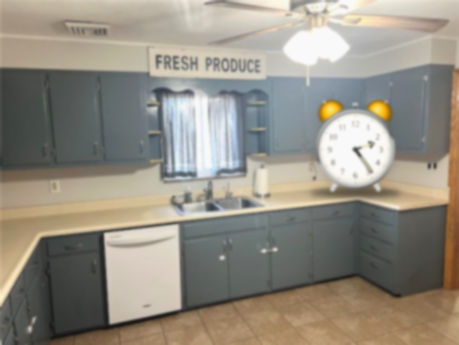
**2:24**
